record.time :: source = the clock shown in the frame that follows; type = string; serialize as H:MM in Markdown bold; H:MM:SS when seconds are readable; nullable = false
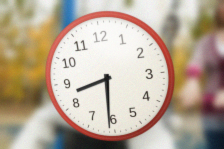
**8:31**
